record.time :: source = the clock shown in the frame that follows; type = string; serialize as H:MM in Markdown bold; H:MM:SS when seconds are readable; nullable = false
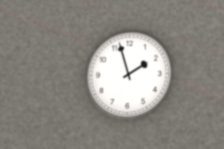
**1:57**
